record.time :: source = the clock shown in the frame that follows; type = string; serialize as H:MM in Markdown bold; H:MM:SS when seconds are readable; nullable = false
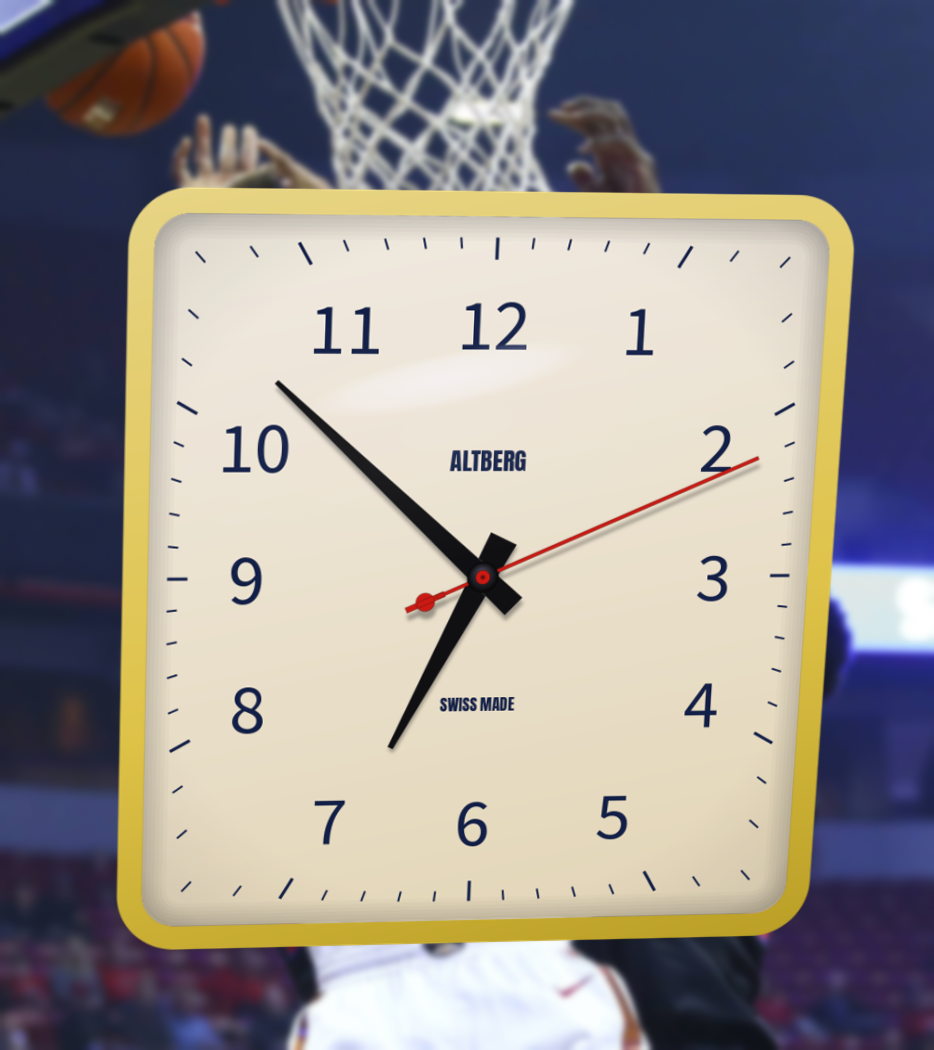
**6:52:11**
